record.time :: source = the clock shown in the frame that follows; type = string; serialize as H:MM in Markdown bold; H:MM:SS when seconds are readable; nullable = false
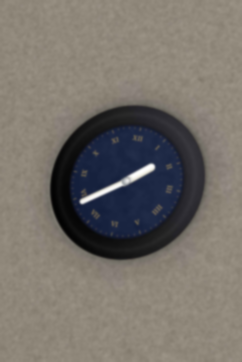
**1:39**
